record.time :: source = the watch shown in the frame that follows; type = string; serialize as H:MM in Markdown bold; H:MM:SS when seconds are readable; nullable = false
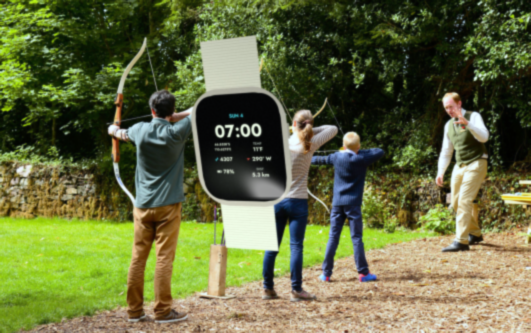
**7:00**
